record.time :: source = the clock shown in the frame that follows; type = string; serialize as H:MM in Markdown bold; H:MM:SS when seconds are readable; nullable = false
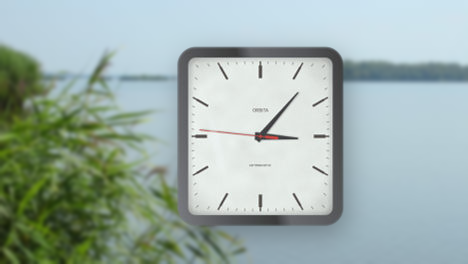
**3:06:46**
